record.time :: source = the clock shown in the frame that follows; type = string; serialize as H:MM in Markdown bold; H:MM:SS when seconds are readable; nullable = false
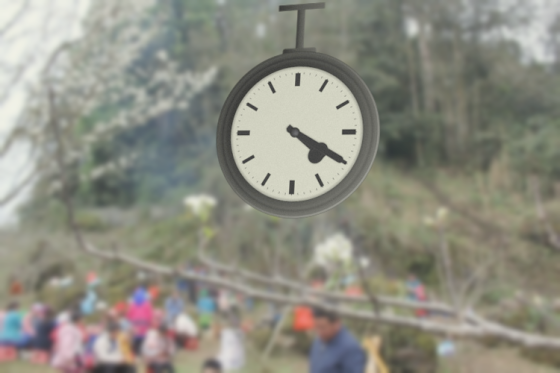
**4:20**
